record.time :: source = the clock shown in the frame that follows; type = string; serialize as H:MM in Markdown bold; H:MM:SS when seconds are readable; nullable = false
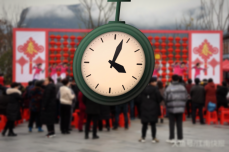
**4:03**
